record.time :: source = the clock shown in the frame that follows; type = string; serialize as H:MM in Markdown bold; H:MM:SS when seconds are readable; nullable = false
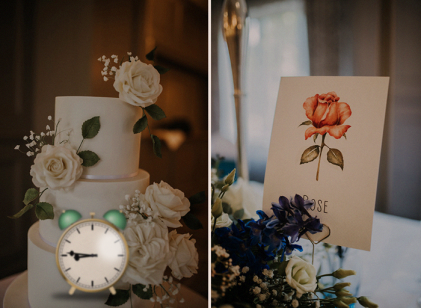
**8:46**
